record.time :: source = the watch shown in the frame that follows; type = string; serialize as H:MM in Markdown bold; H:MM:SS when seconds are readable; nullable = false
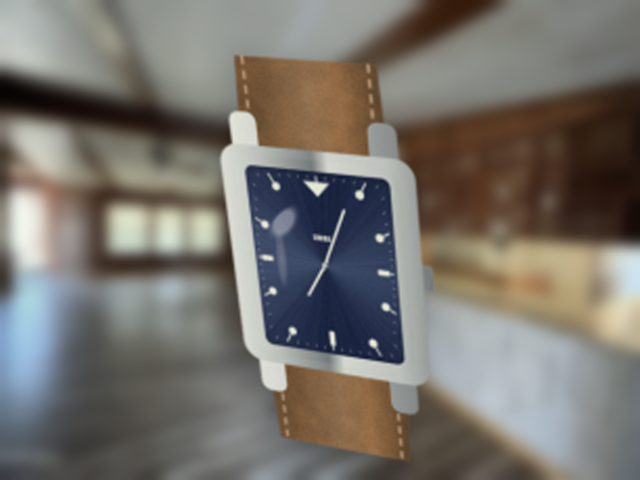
**7:04**
